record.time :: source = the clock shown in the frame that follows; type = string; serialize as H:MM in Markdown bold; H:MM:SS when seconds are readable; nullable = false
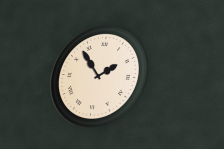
**1:53**
